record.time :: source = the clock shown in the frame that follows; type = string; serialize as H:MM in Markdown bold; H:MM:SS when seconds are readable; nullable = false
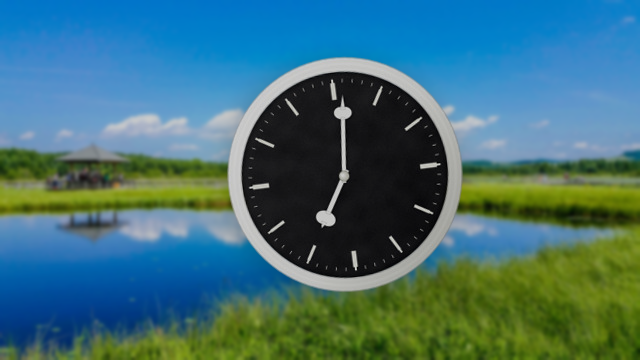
**7:01**
